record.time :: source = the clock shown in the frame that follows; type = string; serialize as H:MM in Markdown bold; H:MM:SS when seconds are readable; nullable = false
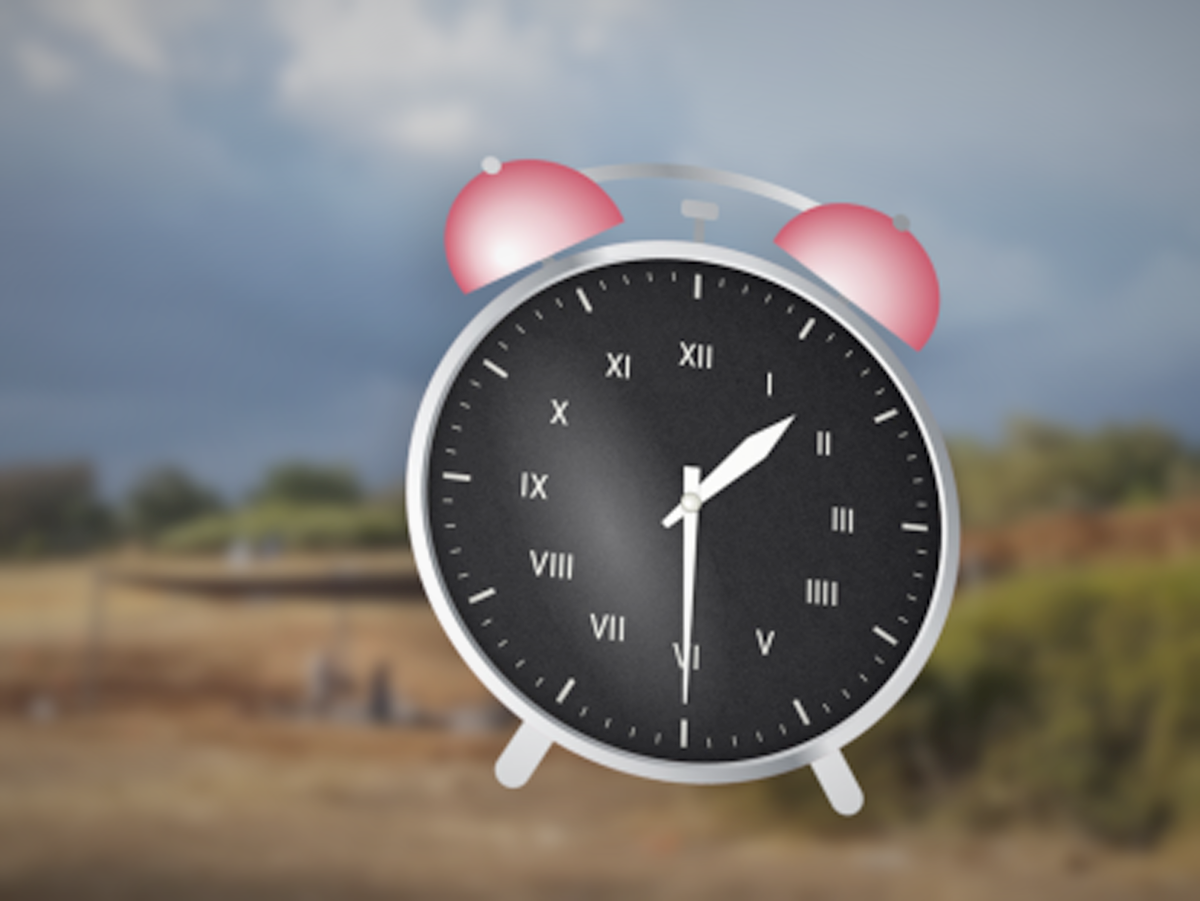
**1:30**
